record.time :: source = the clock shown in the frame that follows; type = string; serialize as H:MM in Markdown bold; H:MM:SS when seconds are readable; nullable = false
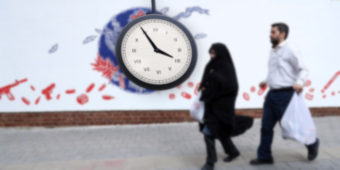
**3:55**
